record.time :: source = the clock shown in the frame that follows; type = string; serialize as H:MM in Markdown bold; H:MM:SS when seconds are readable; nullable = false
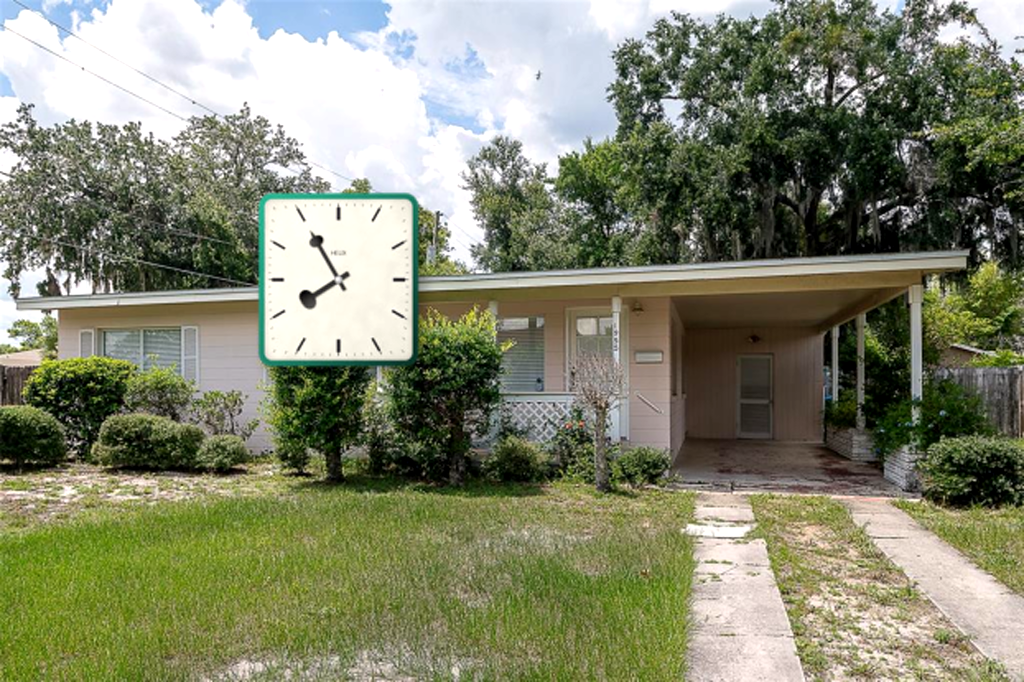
**7:55**
